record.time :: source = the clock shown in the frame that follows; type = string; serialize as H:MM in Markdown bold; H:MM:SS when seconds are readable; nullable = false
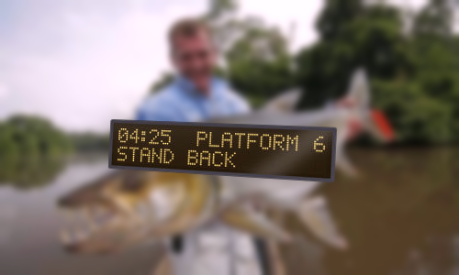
**4:25**
